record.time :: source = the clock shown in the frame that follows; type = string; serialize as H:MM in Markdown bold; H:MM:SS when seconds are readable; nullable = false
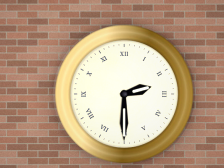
**2:30**
